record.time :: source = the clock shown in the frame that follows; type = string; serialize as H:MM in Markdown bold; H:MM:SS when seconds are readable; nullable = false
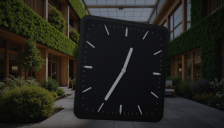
**12:35**
